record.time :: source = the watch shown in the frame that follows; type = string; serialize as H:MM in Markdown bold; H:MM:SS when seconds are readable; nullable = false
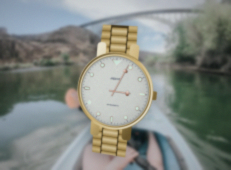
**3:04**
